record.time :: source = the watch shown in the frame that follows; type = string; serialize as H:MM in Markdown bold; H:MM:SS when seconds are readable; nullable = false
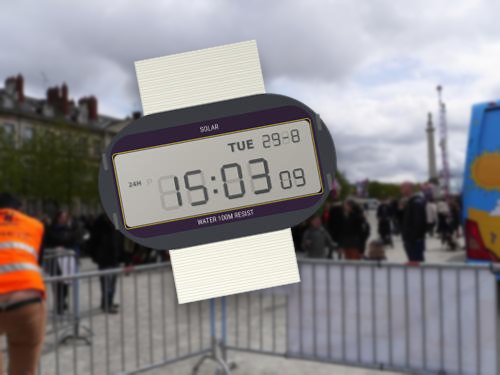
**15:03:09**
